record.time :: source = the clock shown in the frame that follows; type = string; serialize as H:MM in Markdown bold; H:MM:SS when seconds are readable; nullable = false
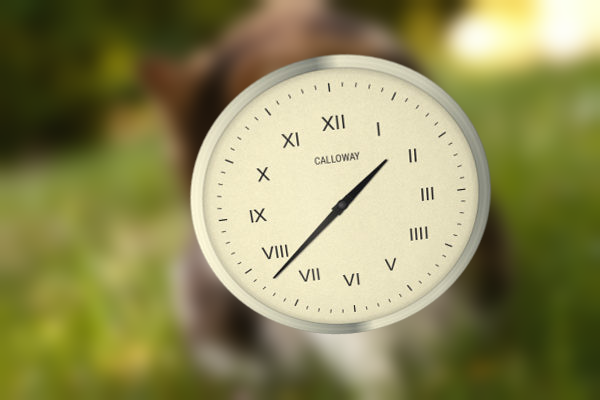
**1:38**
